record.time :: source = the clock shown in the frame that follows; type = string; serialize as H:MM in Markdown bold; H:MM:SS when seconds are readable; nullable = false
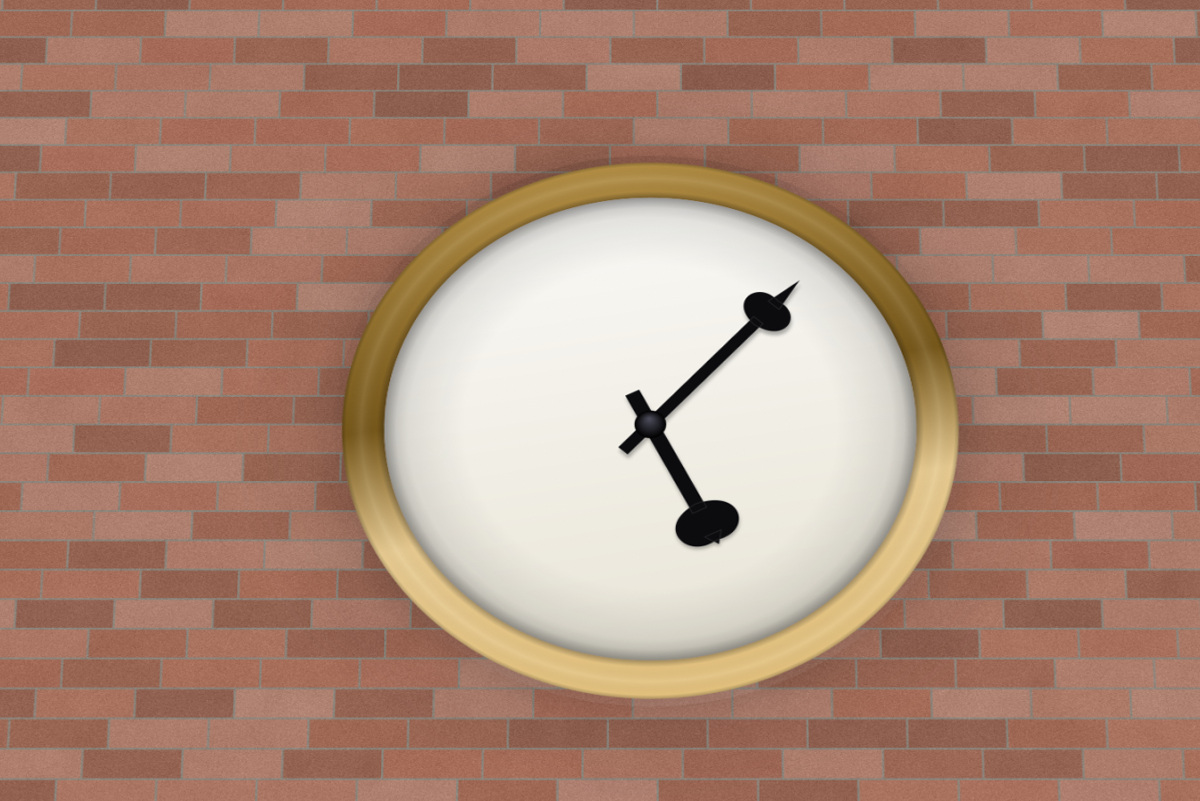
**5:07**
